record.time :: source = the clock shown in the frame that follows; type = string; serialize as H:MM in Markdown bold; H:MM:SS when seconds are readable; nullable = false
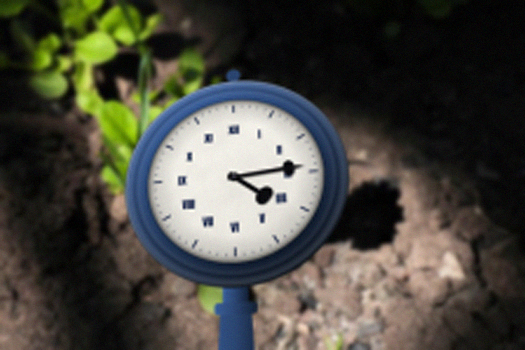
**4:14**
